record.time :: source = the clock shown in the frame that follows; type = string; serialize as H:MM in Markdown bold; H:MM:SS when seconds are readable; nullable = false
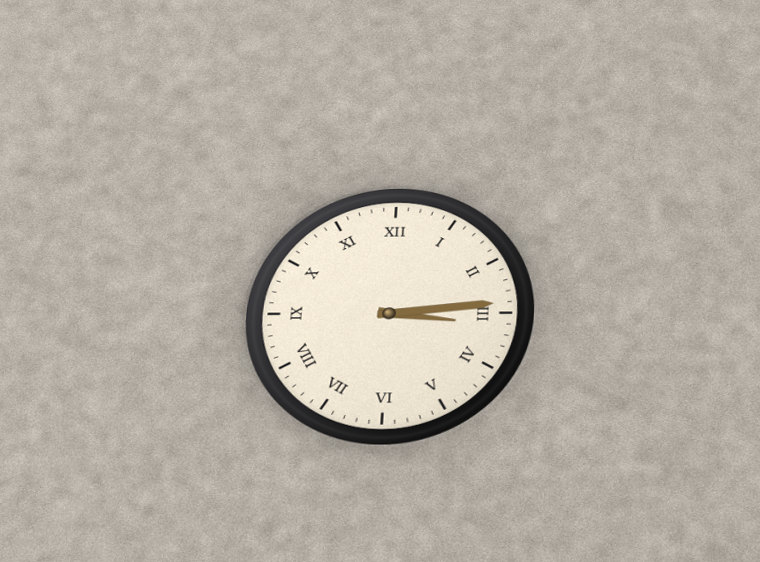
**3:14**
